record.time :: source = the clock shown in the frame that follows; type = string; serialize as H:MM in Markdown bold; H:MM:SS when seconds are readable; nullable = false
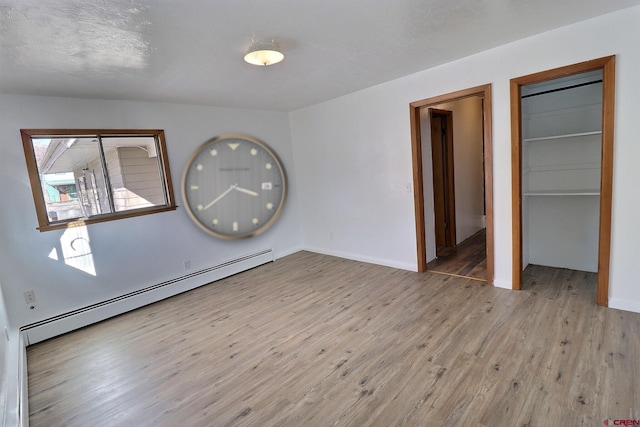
**3:39**
